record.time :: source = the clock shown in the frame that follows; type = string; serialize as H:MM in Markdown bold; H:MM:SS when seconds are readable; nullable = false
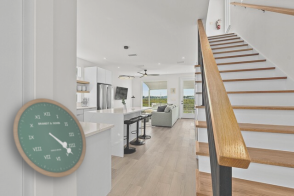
**4:23**
